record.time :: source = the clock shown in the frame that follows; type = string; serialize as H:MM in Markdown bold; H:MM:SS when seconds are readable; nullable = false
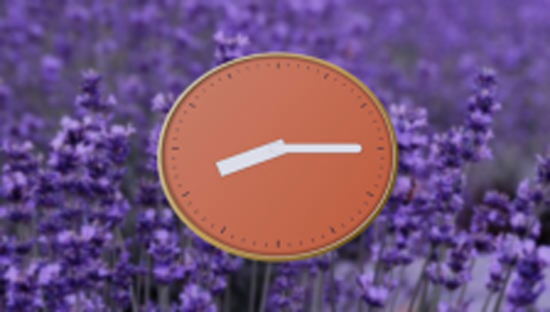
**8:15**
